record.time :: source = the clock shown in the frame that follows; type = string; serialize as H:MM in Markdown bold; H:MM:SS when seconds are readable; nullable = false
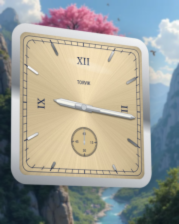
**9:16**
